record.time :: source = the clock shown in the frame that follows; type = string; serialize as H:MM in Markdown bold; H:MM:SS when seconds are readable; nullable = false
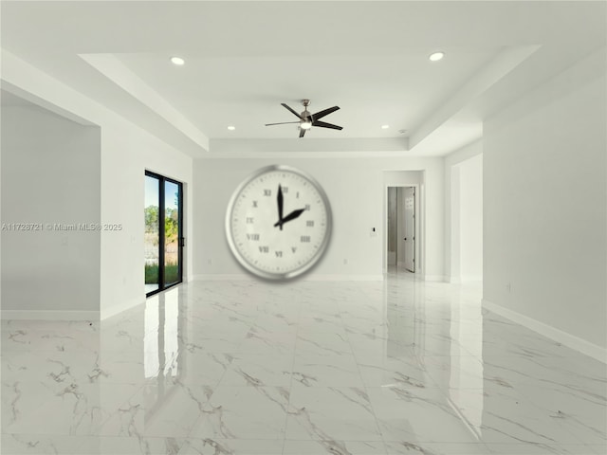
**1:59**
